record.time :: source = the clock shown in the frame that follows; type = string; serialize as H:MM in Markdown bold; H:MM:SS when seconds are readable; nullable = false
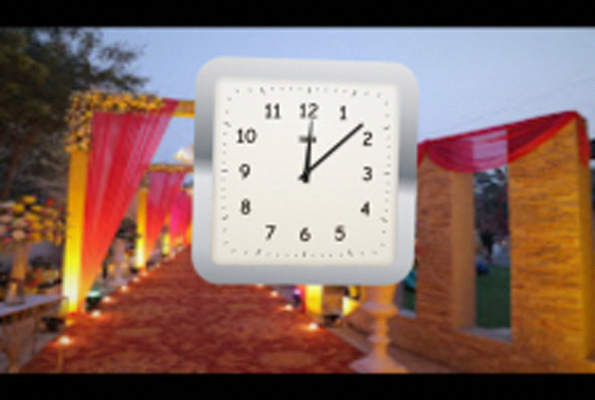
**12:08**
